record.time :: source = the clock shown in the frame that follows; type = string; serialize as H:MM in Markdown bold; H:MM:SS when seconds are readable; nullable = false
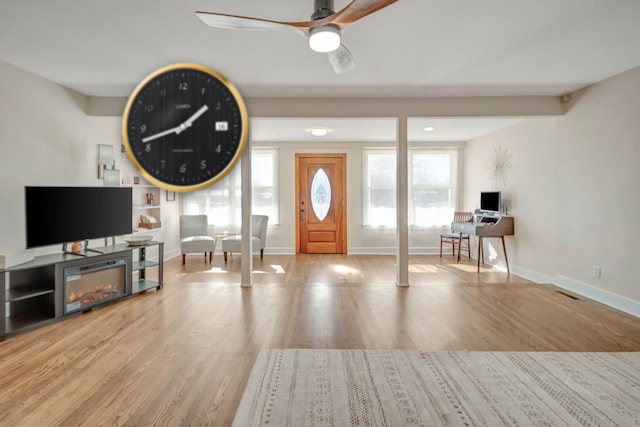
**1:42**
